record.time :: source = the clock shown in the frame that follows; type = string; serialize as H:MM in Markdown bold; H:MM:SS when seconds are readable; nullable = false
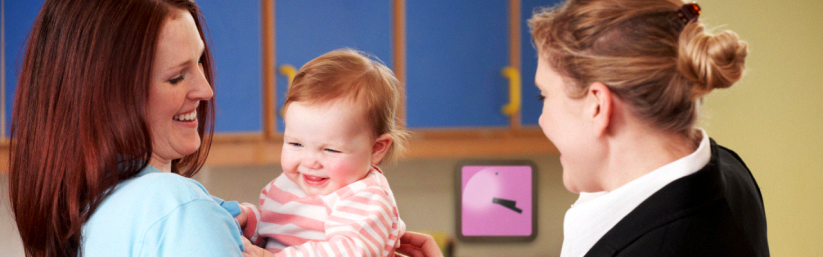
**3:19**
